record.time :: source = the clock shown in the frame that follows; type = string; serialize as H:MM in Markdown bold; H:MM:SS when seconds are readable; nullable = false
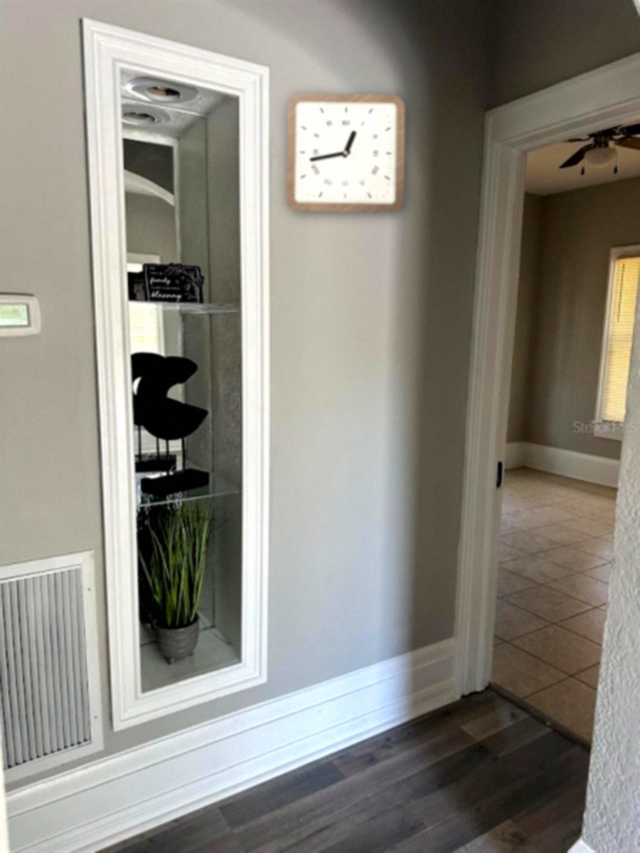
**12:43**
